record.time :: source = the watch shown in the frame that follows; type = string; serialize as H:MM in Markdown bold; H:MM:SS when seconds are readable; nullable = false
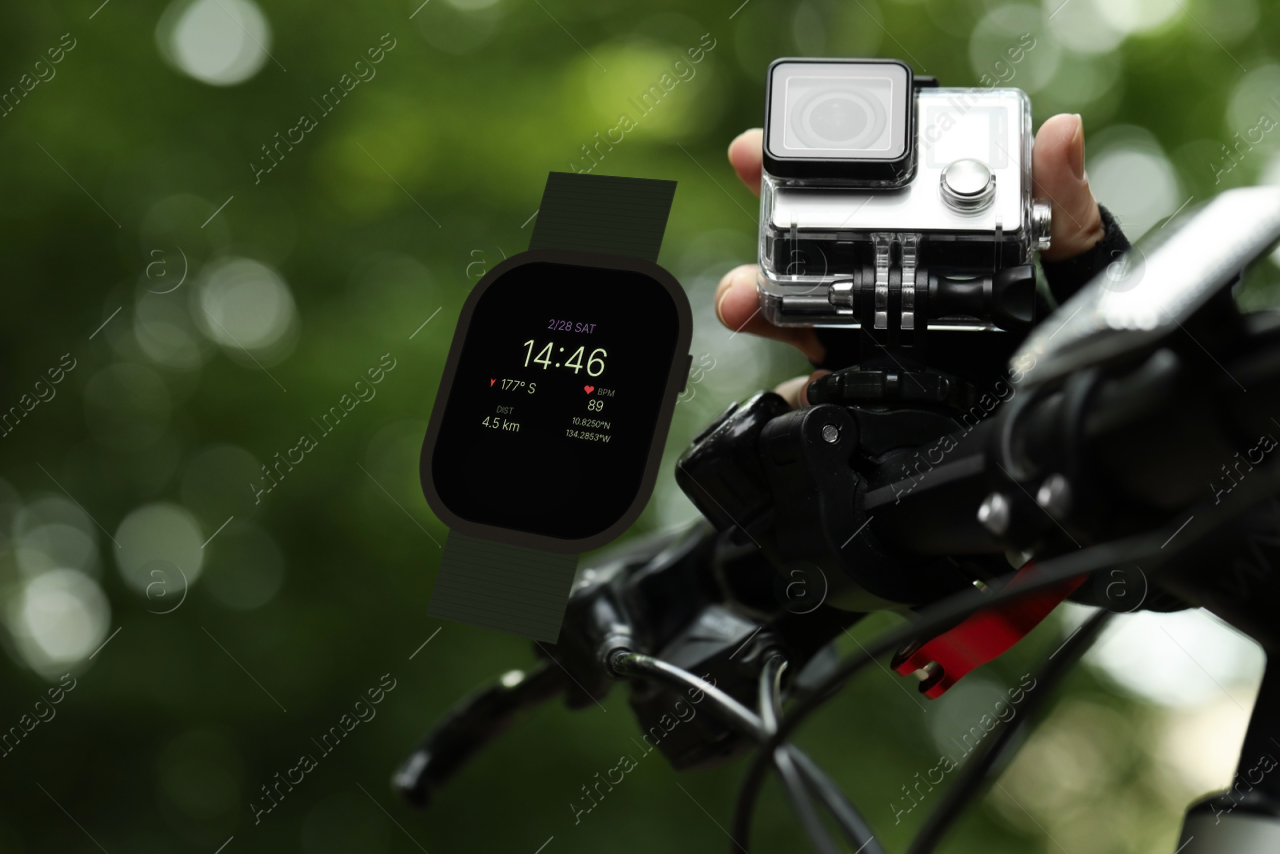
**14:46**
